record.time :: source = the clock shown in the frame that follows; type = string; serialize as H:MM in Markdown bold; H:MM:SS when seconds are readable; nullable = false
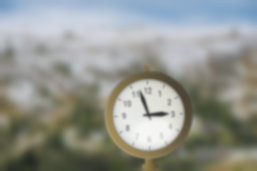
**2:57**
